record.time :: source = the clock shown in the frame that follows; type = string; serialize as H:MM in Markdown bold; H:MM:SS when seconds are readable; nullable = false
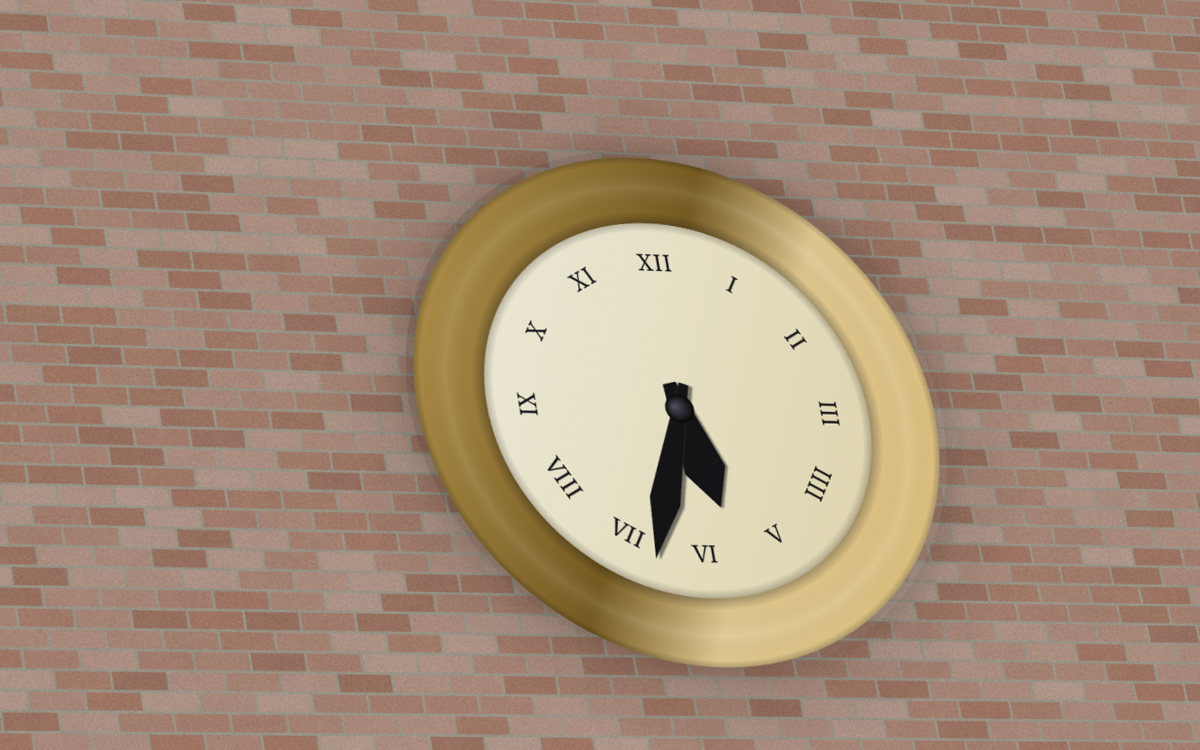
**5:33**
